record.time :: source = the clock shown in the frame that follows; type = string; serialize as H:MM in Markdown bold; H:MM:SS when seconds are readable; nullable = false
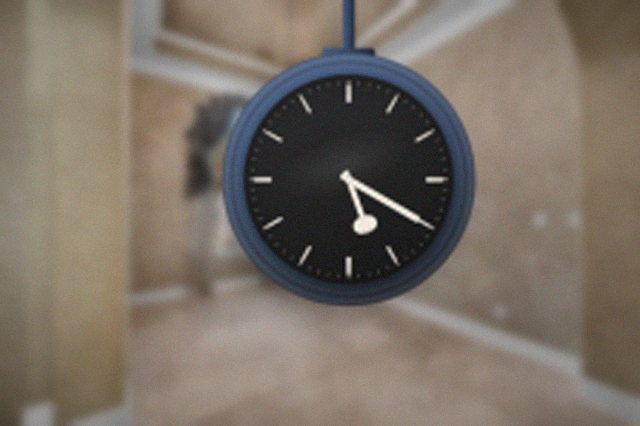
**5:20**
